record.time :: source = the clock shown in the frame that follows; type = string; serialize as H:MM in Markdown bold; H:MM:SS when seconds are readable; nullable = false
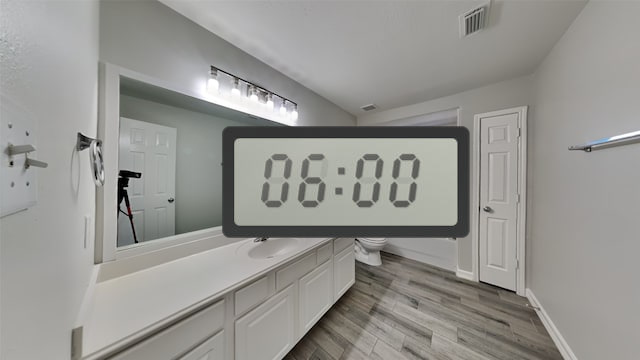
**6:00**
